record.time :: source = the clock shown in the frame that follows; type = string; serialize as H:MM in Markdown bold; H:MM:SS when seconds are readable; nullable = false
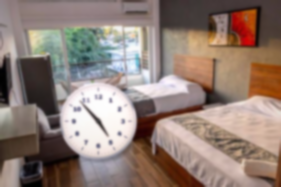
**4:53**
